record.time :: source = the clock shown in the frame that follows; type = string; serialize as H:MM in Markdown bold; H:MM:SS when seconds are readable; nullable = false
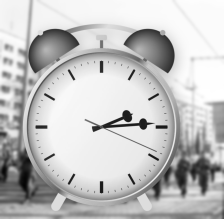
**2:14:19**
